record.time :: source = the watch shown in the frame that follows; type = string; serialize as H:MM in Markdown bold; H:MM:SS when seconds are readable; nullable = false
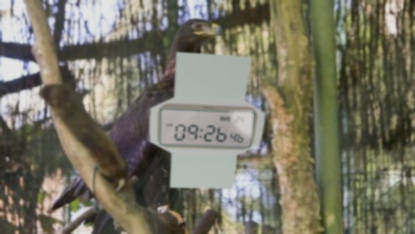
**9:26:46**
